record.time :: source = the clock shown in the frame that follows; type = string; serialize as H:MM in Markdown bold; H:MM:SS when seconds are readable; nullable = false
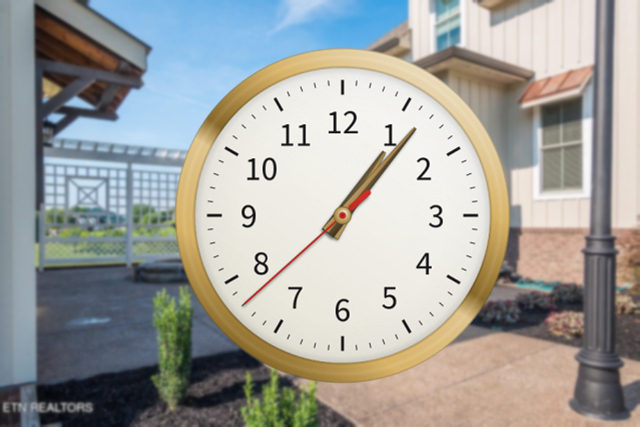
**1:06:38**
